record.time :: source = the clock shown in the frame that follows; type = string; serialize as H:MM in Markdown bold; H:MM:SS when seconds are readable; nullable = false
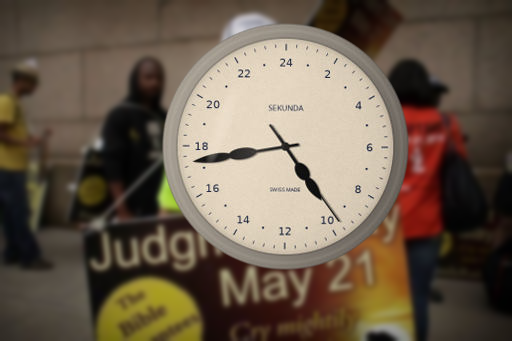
**9:43:24**
